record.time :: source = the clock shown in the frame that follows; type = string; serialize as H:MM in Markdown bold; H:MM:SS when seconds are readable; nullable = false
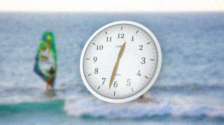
**12:32**
